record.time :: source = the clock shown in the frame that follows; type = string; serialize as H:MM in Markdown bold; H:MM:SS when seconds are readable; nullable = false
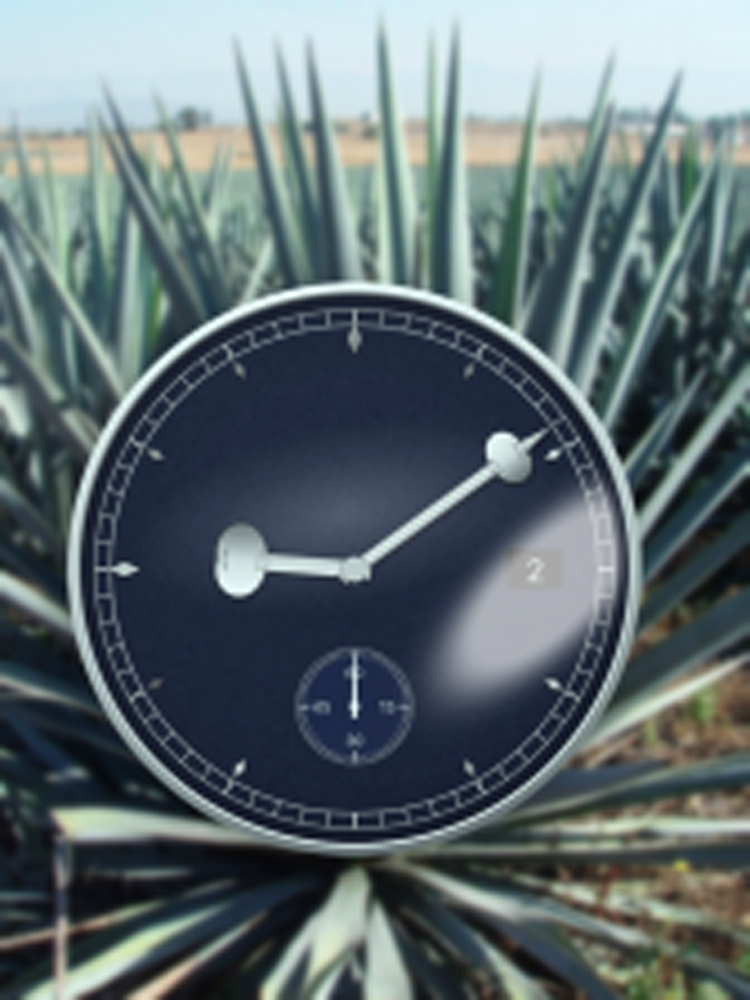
**9:09**
